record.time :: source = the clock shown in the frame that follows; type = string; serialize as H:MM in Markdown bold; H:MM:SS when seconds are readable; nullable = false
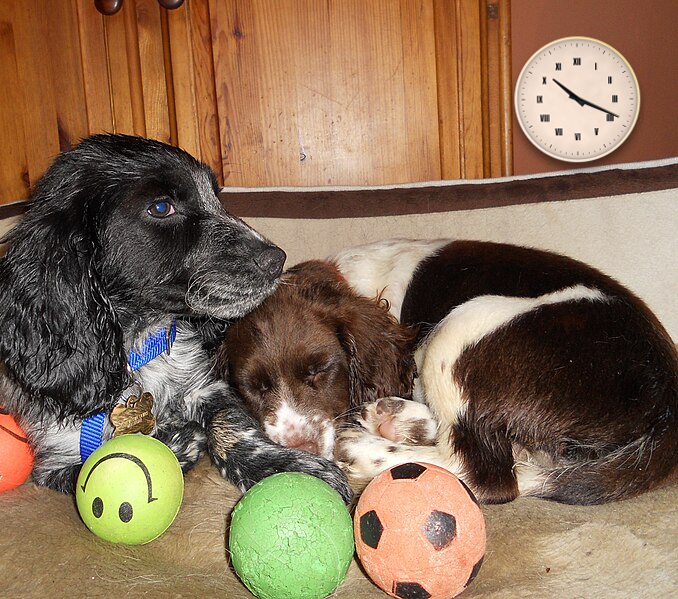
**10:19**
